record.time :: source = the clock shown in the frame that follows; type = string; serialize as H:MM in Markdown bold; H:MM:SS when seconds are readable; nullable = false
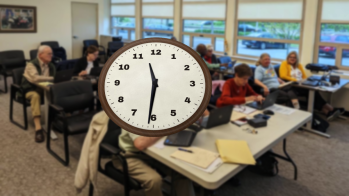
**11:31**
